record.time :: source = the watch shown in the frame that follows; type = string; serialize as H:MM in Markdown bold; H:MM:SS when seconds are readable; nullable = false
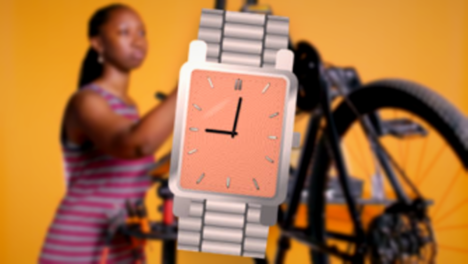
**9:01**
